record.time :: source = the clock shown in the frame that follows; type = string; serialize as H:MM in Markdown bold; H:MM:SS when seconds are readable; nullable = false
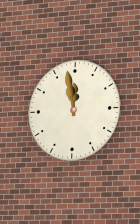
**11:58**
